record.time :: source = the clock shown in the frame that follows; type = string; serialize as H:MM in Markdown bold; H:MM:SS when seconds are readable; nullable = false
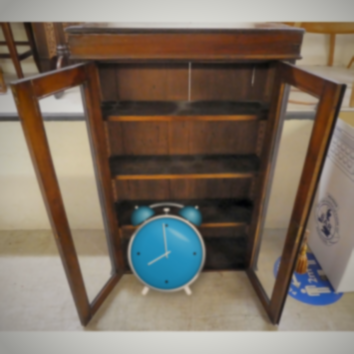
**7:59**
